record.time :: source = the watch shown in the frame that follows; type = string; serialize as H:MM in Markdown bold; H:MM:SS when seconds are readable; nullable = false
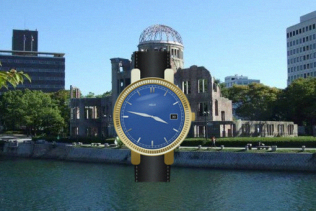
**3:47**
